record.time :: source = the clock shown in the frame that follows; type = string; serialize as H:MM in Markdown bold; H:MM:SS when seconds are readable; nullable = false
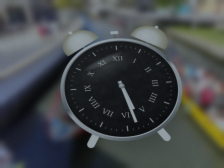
**5:28**
